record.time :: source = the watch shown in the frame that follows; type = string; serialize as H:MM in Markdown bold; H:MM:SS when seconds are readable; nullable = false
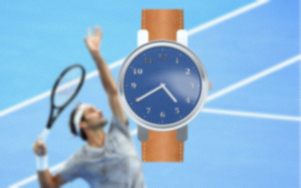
**4:40**
